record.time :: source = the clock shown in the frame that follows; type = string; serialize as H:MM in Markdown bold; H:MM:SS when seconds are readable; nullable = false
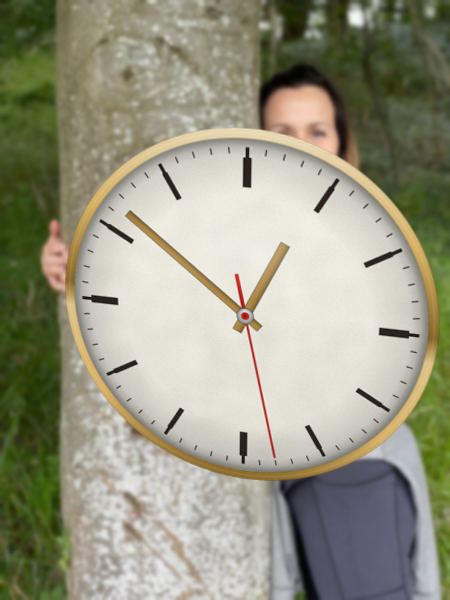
**12:51:28**
